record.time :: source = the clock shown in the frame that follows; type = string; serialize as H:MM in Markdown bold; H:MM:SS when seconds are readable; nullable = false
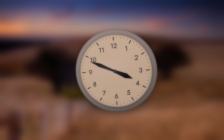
**3:49**
